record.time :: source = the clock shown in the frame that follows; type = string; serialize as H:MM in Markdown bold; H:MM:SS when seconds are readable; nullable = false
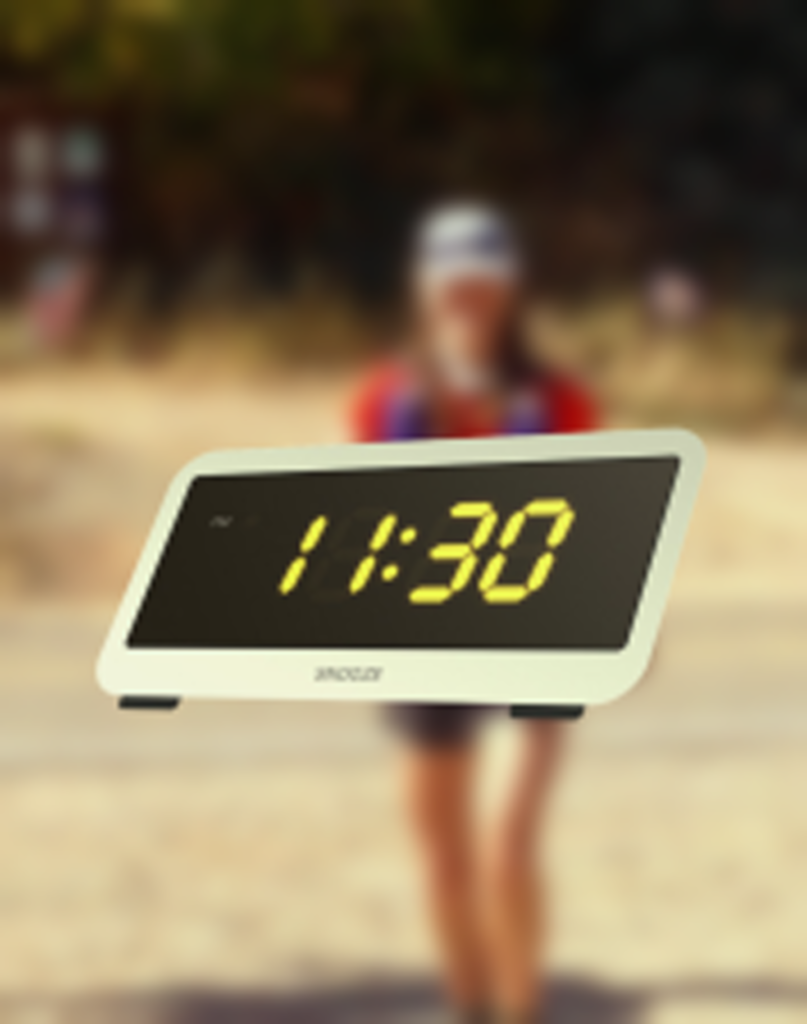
**11:30**
